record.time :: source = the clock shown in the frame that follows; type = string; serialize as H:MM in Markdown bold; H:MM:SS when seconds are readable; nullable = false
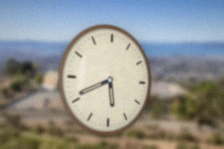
**5:41**
